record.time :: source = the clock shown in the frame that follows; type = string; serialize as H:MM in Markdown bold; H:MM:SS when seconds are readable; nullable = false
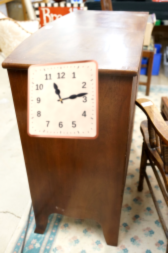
**11:13**
